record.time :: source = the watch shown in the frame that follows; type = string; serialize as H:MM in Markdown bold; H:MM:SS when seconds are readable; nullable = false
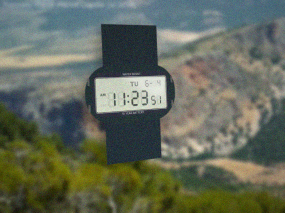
**11:23:51**
